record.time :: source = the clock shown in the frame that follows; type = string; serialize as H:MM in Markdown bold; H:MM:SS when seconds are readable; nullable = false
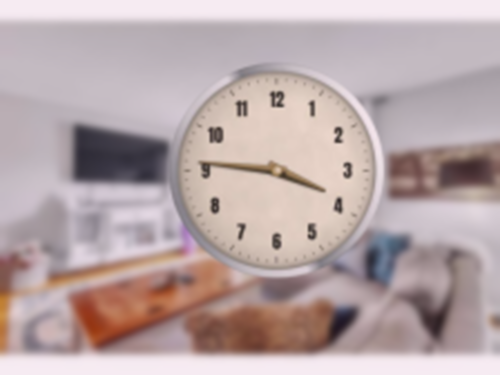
**3:46**
